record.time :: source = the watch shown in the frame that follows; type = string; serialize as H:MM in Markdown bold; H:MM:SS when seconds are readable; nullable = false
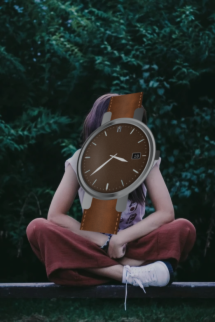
**3:38**
